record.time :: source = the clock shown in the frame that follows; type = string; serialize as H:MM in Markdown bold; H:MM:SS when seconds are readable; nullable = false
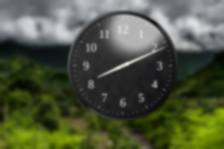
**8:11**
